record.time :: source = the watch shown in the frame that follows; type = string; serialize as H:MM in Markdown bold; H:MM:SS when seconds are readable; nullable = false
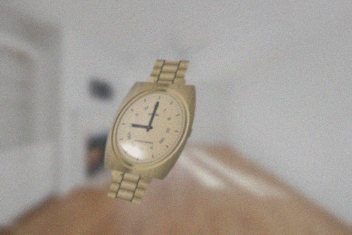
**9:00**
